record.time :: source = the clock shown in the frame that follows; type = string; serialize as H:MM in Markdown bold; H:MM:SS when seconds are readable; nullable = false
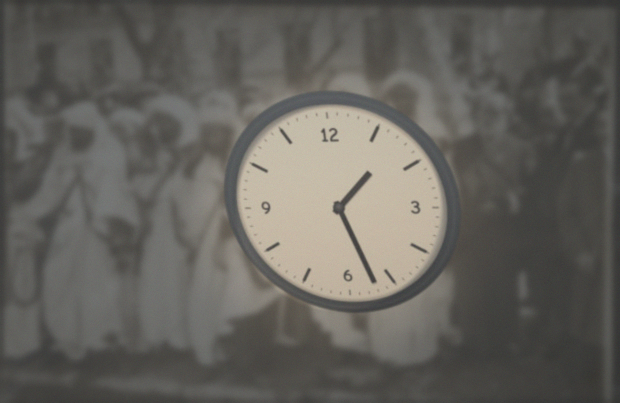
**1:27**
